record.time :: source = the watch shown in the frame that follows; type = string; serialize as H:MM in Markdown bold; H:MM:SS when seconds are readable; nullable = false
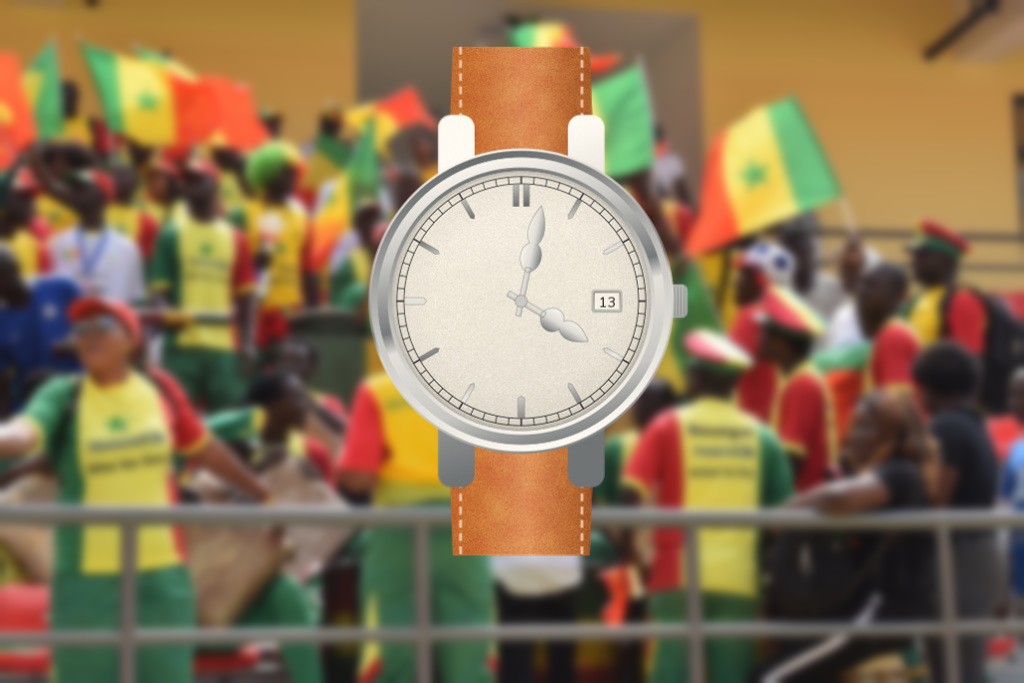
**4:02**
